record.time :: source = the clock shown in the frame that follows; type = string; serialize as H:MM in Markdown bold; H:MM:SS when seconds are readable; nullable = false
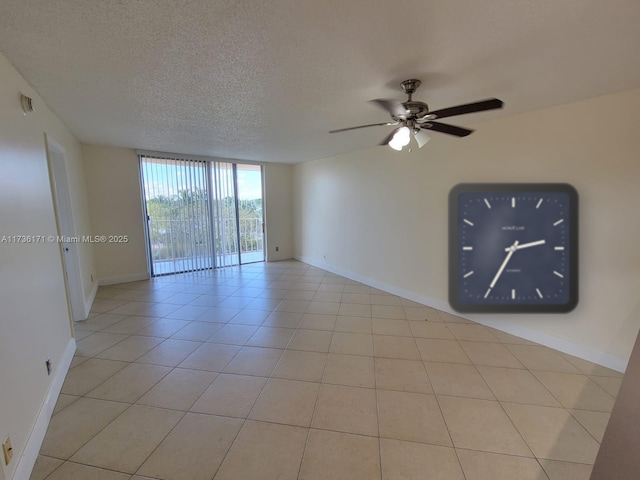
**2:35**
